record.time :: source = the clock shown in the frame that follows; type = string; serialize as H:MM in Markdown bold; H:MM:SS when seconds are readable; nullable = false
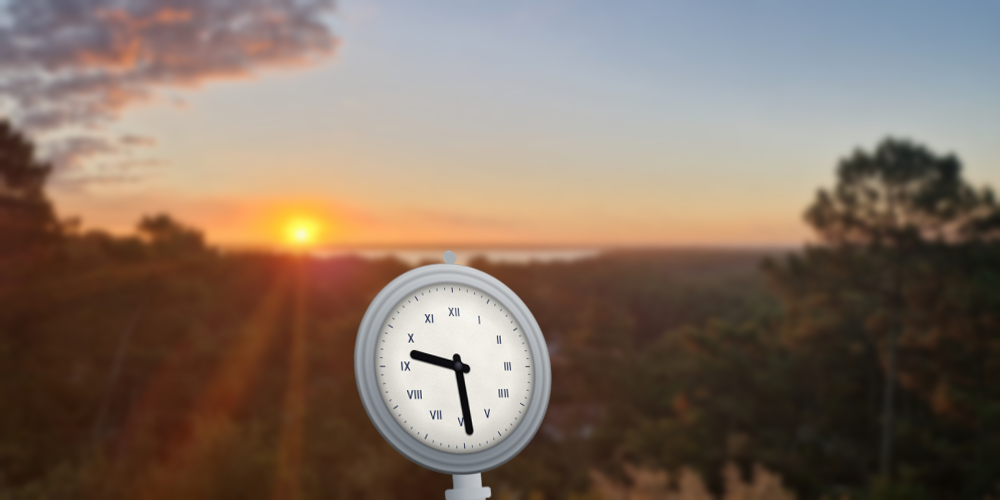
**9:29**
